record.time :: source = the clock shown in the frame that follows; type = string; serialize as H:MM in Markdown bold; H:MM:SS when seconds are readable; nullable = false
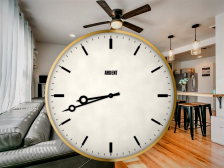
**8:42**
